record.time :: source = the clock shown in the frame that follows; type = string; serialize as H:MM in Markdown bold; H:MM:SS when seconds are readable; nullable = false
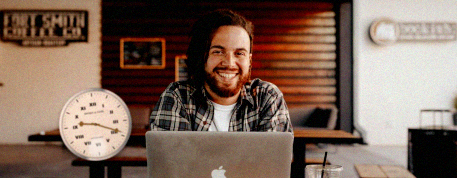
**9:19**
